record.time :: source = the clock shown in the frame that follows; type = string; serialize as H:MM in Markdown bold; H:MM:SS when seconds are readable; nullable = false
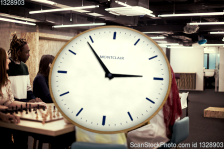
**2:54**
